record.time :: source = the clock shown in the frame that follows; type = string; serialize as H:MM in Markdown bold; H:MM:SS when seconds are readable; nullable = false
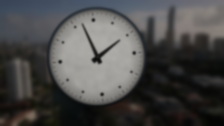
**1:57**
